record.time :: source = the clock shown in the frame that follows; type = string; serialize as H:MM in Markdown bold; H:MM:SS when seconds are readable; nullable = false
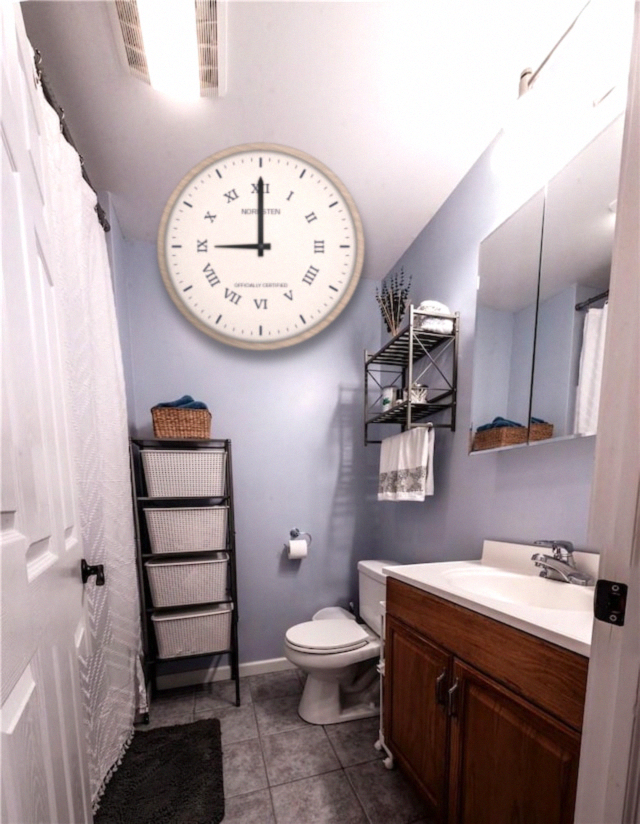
**9:00**
